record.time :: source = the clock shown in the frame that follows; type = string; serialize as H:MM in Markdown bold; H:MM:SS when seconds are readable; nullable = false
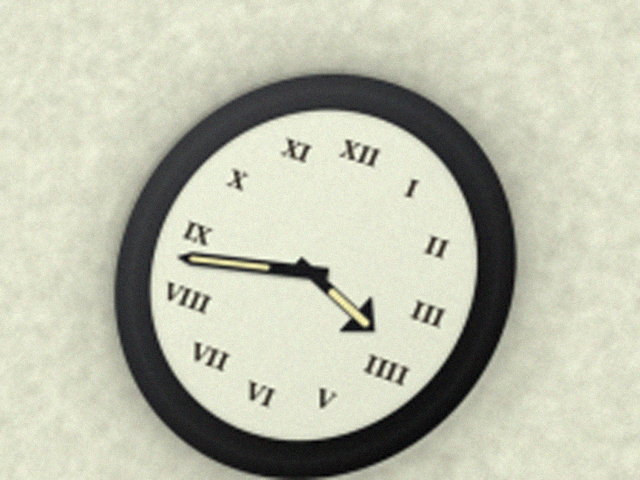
**3:43**
